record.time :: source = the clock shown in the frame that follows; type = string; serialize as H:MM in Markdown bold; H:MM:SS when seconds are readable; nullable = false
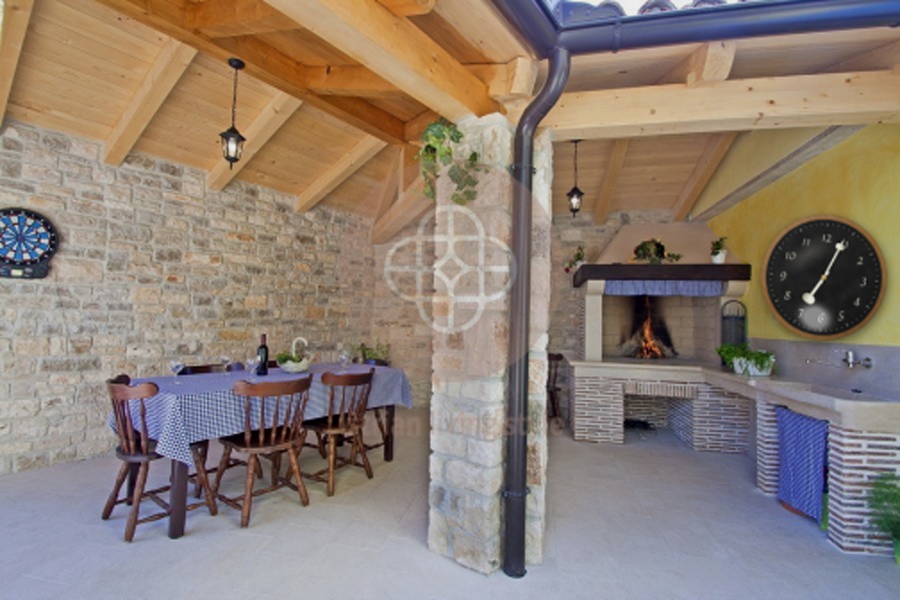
**7:04**
